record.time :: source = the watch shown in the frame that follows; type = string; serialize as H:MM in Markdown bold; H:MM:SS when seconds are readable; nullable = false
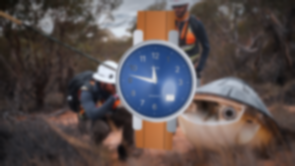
**11:47**
